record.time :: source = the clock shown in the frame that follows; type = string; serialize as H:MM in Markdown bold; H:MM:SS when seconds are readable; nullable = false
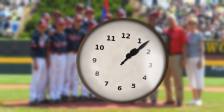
**1:07**
